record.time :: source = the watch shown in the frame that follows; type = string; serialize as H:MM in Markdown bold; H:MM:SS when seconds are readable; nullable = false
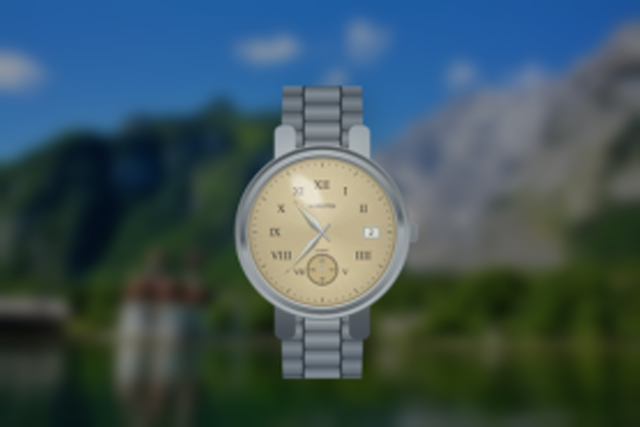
**10:37**
